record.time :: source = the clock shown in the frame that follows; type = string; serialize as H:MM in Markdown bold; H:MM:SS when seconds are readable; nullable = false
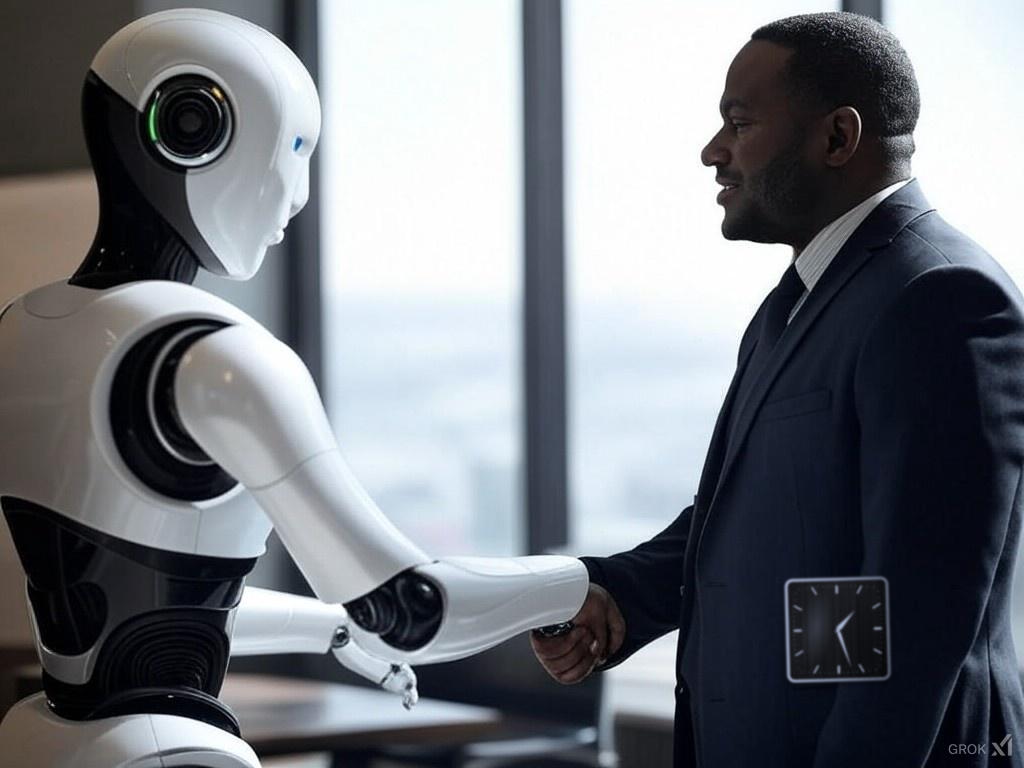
**1:27**
